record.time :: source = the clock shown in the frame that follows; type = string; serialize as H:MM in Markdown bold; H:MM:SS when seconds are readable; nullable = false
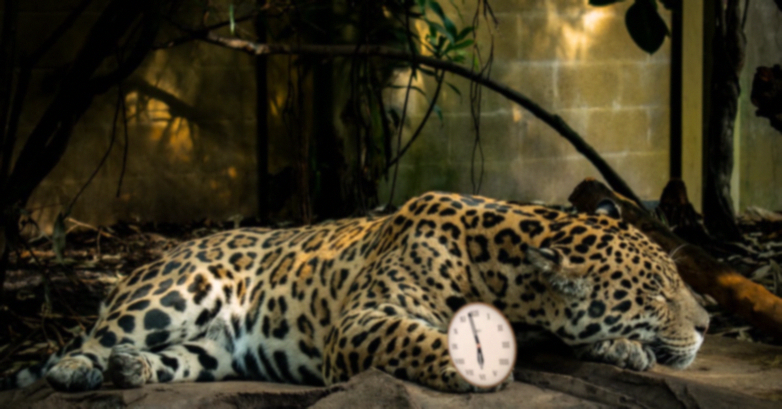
**5:58**
